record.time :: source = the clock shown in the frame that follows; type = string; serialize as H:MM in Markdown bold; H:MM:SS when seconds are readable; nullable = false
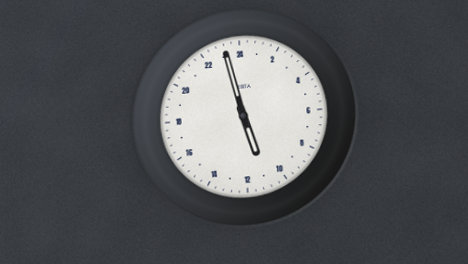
**10:58**
